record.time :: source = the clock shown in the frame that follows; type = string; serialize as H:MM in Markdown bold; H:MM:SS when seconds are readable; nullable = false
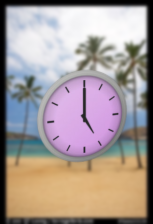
**5:00**
